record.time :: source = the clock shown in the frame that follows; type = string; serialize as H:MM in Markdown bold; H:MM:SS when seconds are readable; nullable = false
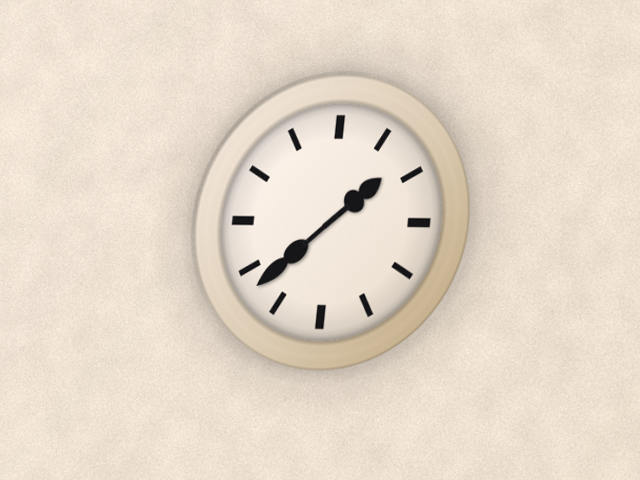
**1:38**
